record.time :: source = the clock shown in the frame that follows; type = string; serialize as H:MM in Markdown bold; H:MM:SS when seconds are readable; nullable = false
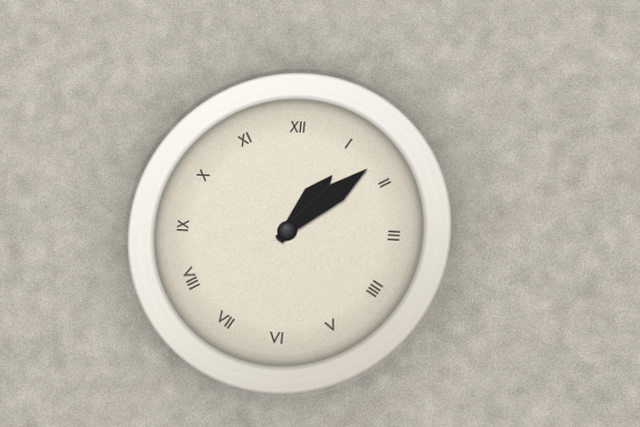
**1:08**
